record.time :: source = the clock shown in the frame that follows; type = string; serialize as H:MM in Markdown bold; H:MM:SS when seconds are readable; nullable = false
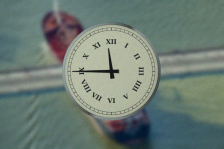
**11:45**
